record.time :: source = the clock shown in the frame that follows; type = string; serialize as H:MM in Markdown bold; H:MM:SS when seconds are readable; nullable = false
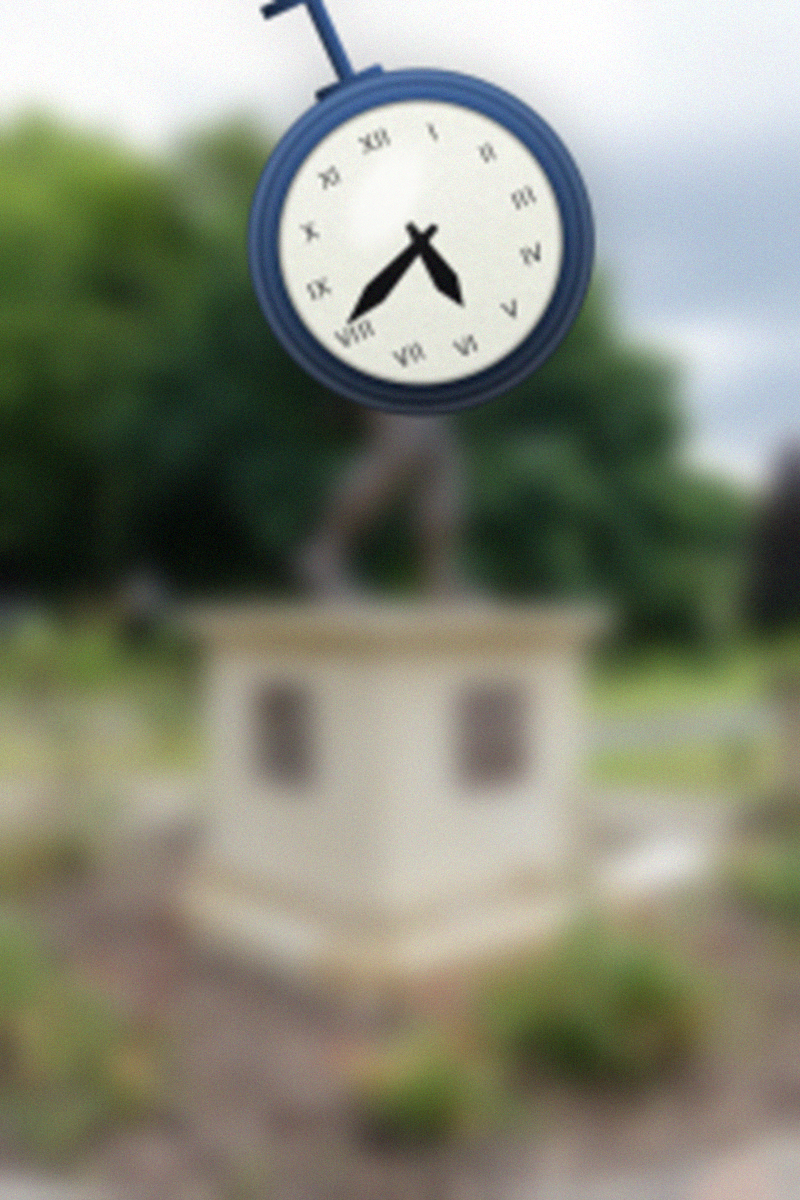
**5:41**
